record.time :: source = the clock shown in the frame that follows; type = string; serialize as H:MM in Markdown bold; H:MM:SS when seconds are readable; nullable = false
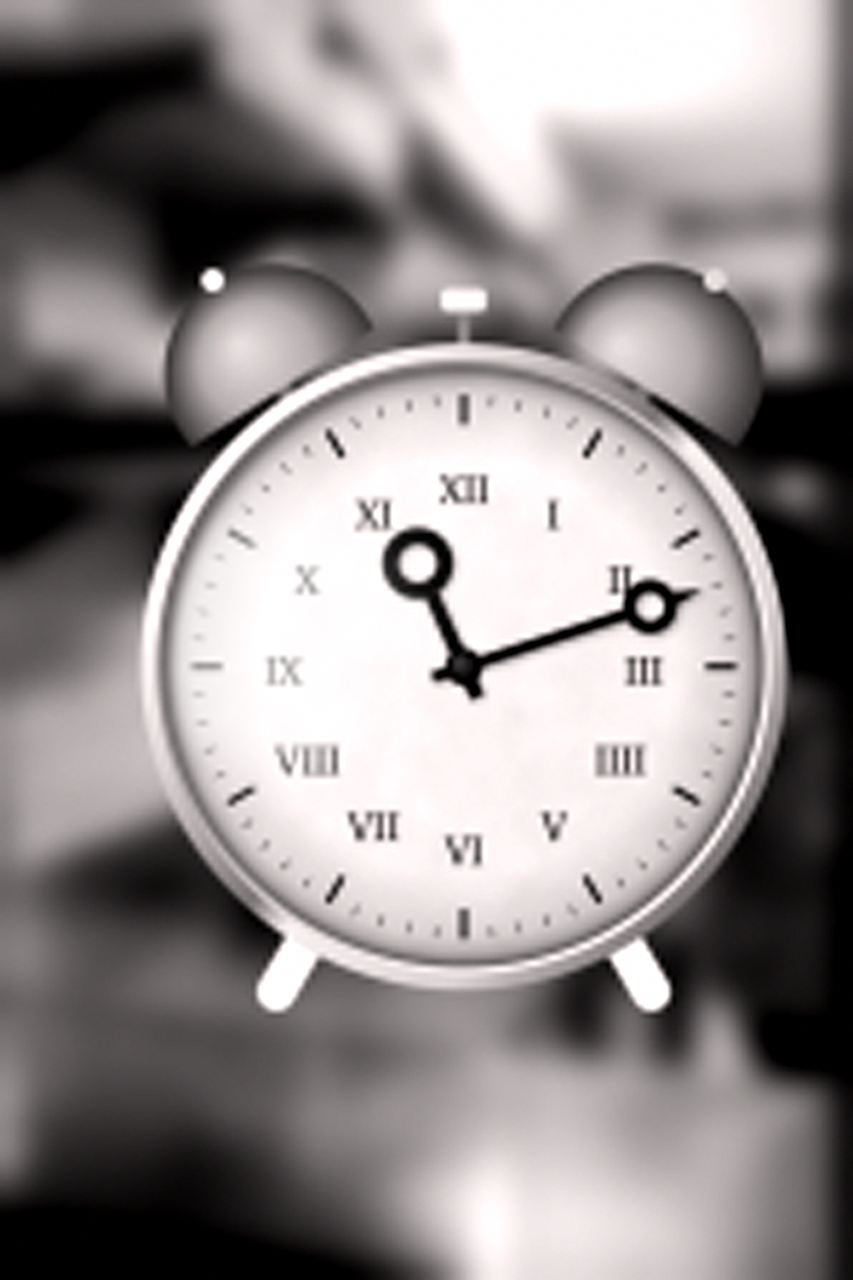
**11:12**
